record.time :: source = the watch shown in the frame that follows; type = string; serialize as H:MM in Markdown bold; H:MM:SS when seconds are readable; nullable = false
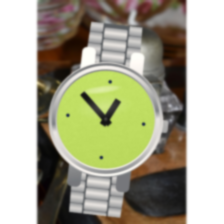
**12:52**
